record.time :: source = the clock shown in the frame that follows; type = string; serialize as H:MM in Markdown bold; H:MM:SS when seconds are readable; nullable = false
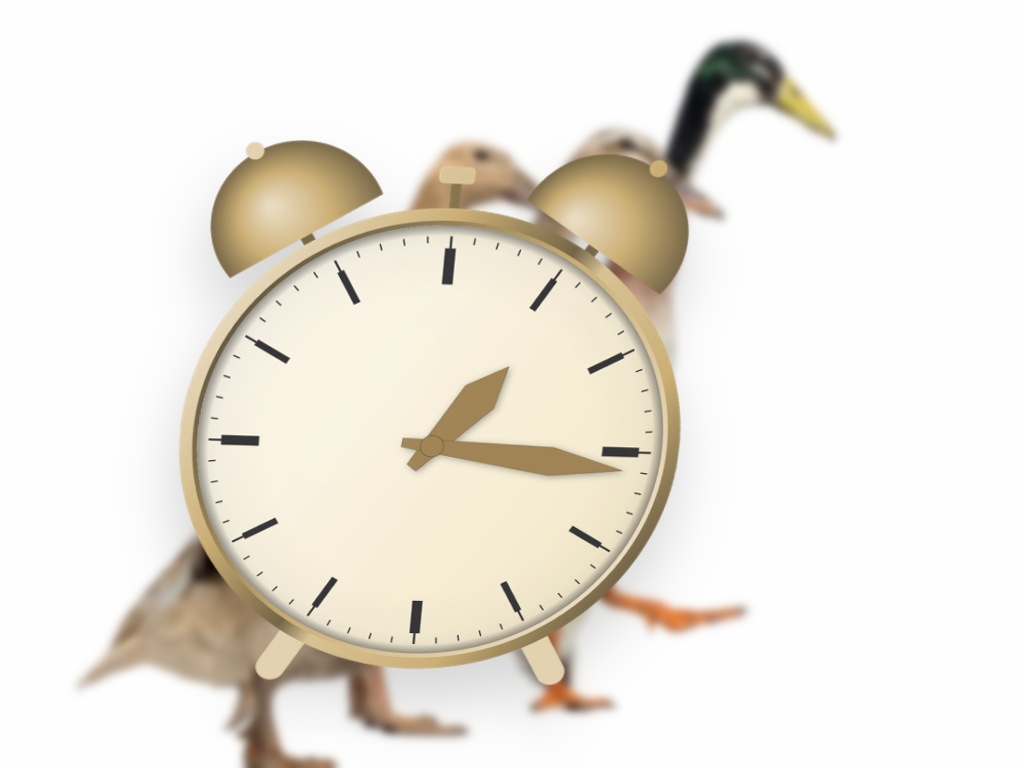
**1:16**
